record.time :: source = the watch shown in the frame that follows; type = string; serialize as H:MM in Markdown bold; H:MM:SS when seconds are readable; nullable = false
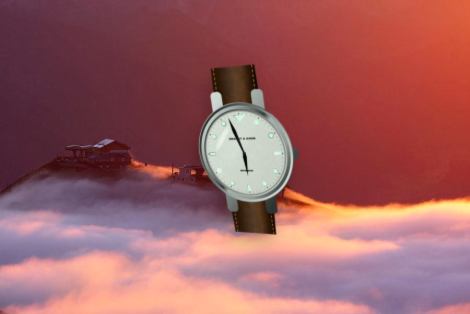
**5:57**
